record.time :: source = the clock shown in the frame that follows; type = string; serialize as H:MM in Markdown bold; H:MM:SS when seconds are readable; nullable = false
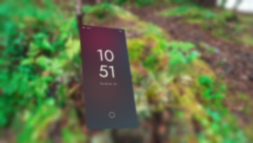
**10:51**
